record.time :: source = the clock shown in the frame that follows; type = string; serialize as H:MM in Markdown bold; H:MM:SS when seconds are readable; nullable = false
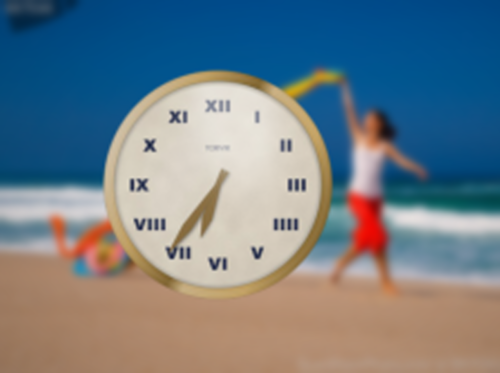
**6:36**
